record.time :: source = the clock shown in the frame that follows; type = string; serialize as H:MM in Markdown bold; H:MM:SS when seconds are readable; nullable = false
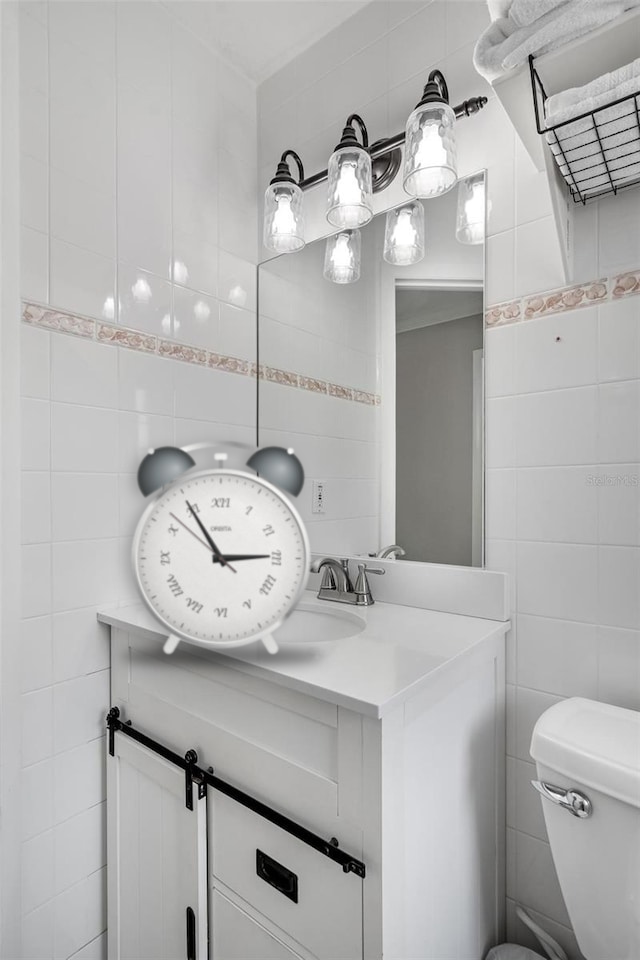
**2:54:52**
